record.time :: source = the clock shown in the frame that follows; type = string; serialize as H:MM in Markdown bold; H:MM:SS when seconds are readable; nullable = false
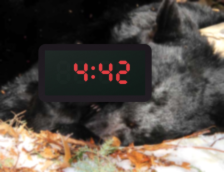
**4:42**
